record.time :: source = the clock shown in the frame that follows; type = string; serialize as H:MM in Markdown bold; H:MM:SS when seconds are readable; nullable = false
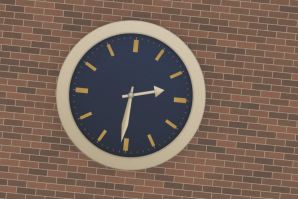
**2:31**
